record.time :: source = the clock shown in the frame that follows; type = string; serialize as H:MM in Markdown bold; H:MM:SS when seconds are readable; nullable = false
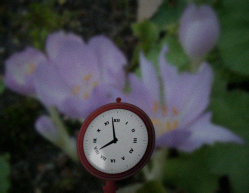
**7:58**
